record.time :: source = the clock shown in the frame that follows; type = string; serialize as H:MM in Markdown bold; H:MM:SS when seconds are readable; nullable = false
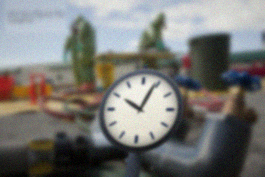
**10:04**
